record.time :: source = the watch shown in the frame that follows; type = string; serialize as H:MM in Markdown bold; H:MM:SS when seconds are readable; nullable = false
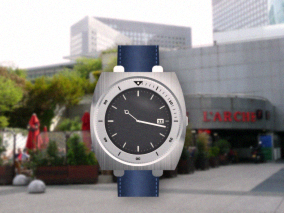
**10:17**
